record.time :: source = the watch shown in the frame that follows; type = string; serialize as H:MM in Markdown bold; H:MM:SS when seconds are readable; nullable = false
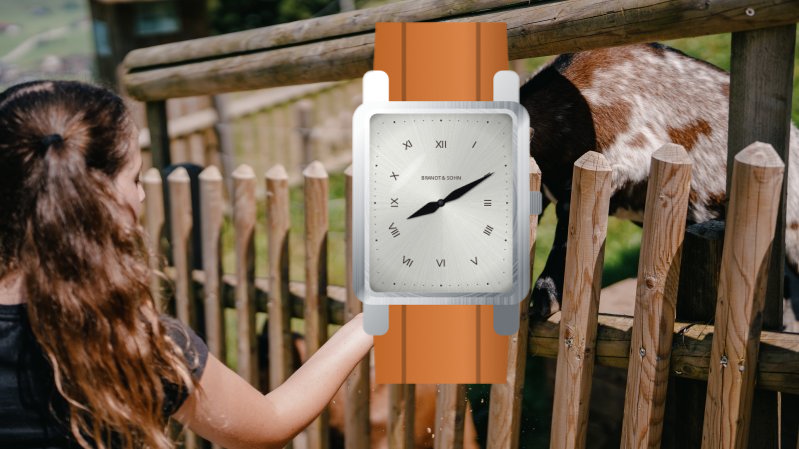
**8:10**
